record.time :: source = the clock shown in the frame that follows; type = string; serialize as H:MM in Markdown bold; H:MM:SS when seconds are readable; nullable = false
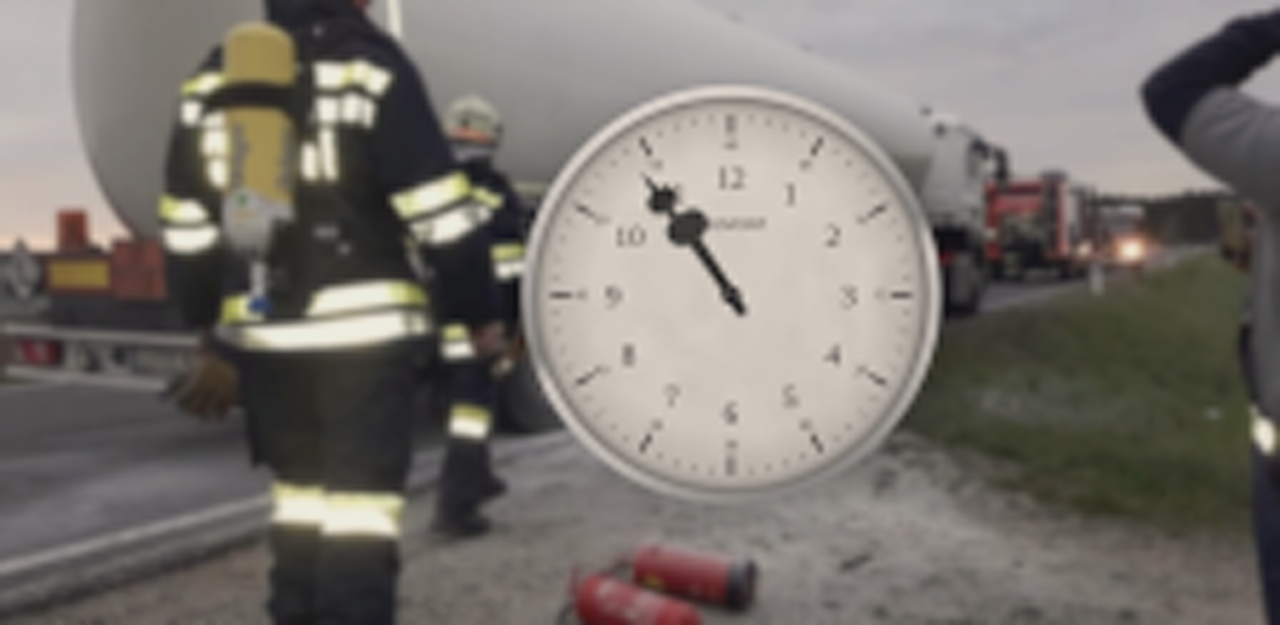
**10:54**
